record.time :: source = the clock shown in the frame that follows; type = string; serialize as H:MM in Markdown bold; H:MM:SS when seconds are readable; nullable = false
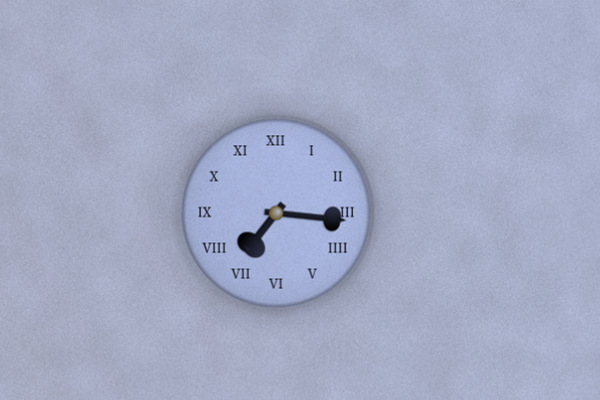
**7:16**
